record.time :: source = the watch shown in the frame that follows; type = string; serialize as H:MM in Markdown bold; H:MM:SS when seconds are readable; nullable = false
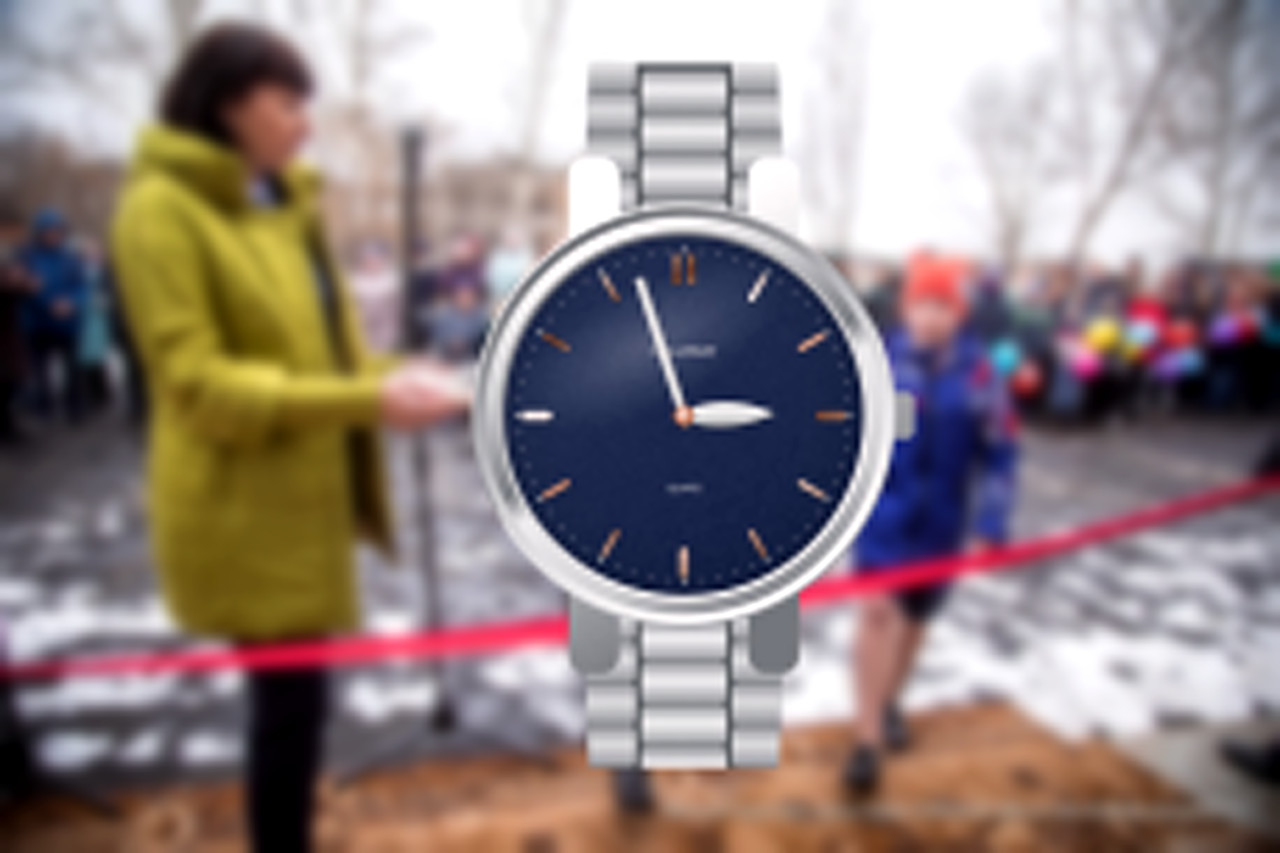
**2:57**
